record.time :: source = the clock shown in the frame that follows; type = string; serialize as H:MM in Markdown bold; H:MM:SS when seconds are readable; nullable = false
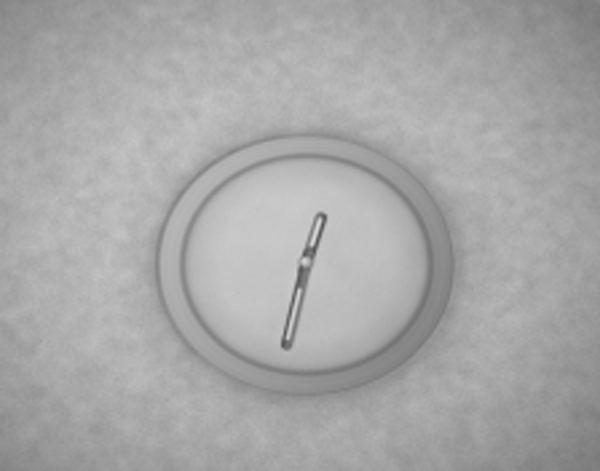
**12:32**
